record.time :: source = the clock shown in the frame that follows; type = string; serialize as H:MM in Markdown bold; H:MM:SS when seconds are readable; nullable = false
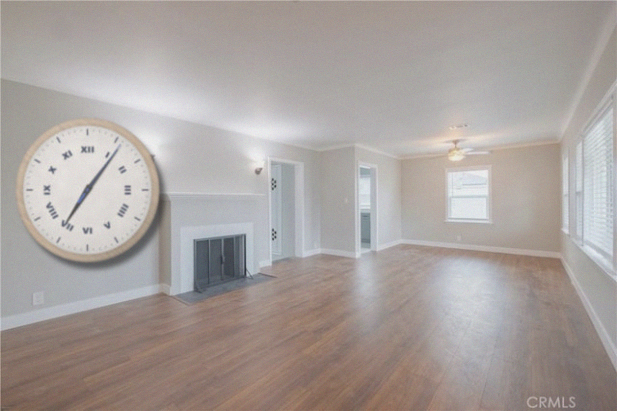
**7:06:06**
